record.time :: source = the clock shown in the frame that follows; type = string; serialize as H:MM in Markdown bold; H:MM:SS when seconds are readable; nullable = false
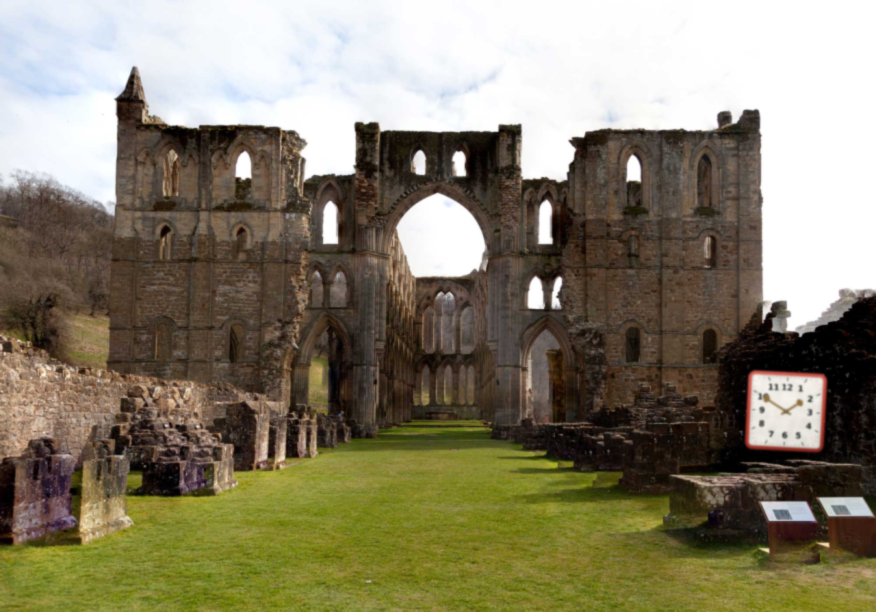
**1:50**
